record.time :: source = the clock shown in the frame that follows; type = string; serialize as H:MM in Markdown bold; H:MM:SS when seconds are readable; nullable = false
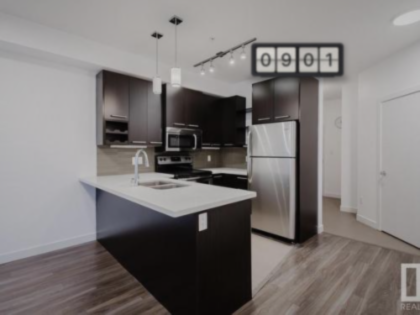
**9:01**
